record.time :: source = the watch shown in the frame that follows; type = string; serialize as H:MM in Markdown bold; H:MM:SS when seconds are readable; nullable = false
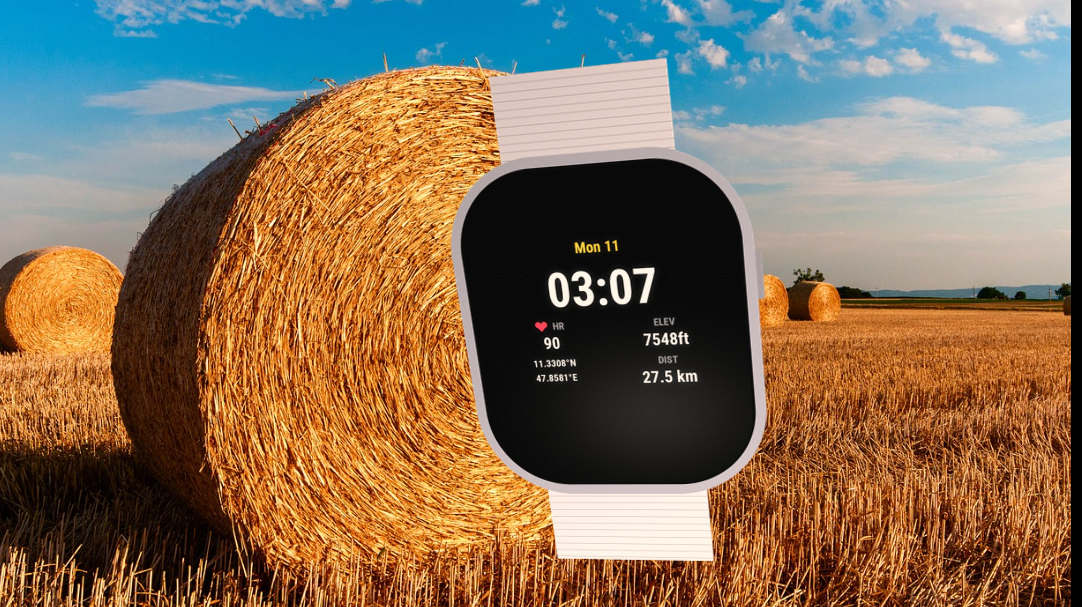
**3:07**
